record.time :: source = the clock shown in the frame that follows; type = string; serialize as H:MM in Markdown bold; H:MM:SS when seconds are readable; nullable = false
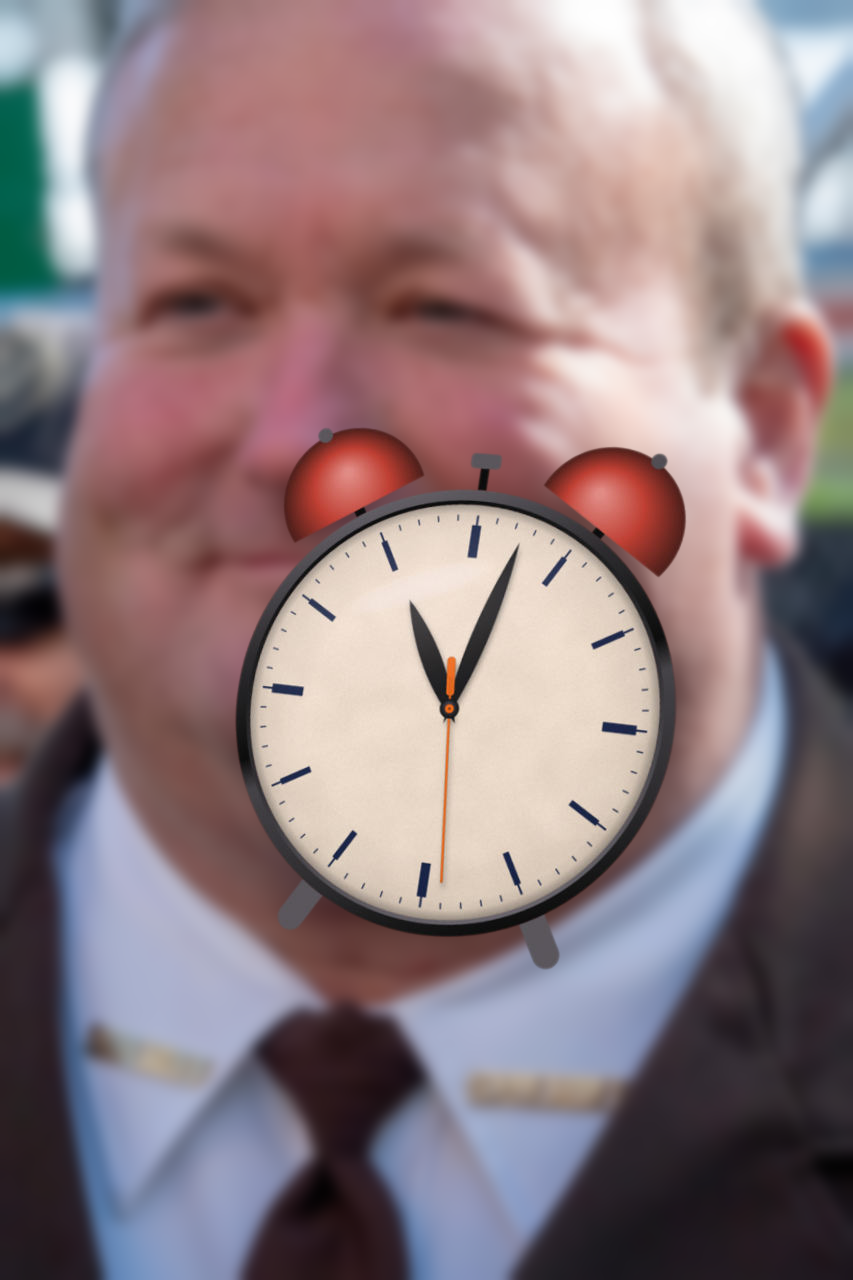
**11:02:29**
